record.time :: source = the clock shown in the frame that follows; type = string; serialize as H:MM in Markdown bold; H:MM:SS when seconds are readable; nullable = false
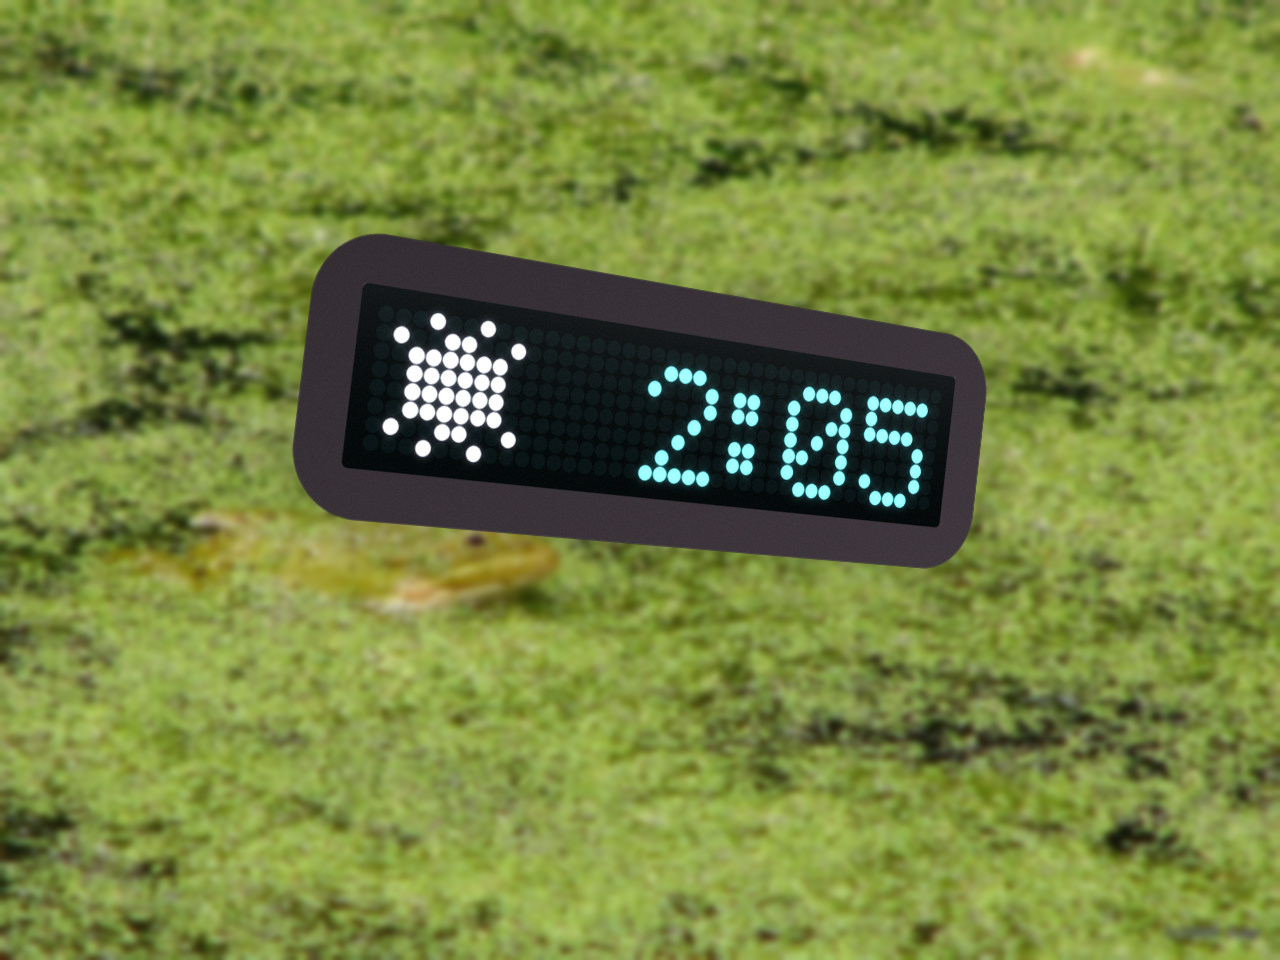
**2:05**
